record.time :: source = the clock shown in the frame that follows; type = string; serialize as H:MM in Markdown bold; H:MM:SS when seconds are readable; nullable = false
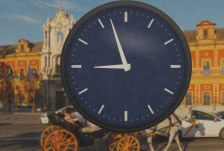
**8:57**
